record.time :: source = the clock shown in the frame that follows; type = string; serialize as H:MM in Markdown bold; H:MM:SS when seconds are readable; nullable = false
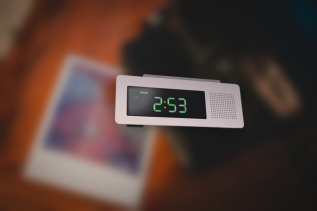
**2:53**
